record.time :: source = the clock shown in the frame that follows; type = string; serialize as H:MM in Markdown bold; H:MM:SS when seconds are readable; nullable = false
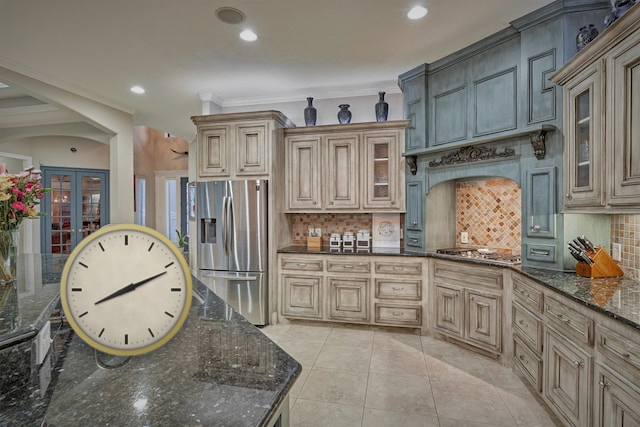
**8:11**
